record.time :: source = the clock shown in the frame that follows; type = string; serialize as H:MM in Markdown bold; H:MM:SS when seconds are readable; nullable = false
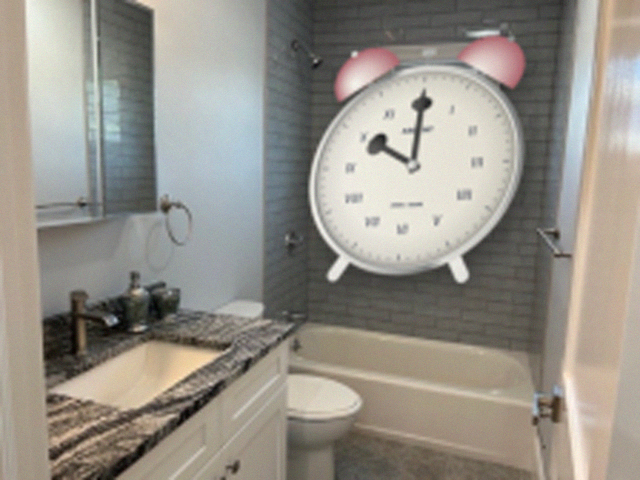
**10:00**
